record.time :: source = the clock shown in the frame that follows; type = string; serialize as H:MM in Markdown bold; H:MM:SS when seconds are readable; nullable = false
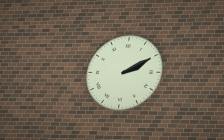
**2:10**
